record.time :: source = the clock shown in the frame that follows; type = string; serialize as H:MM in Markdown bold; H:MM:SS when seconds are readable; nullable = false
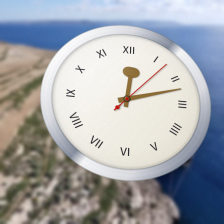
**12:12:07**
